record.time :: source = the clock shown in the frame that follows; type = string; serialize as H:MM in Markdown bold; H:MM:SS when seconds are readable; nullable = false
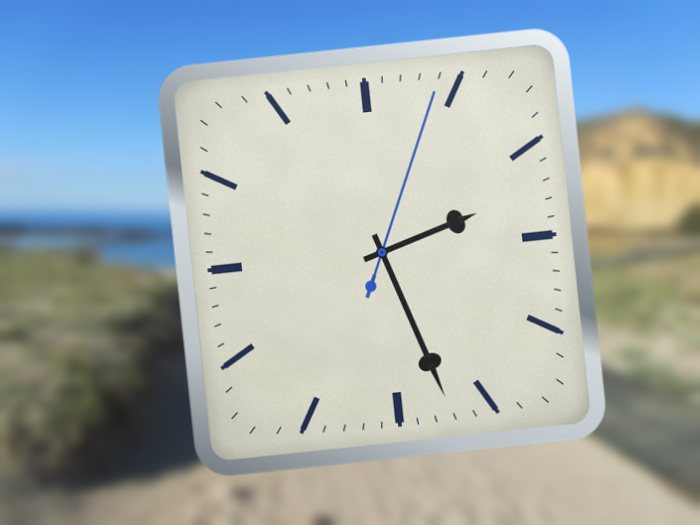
**2:27:04**
